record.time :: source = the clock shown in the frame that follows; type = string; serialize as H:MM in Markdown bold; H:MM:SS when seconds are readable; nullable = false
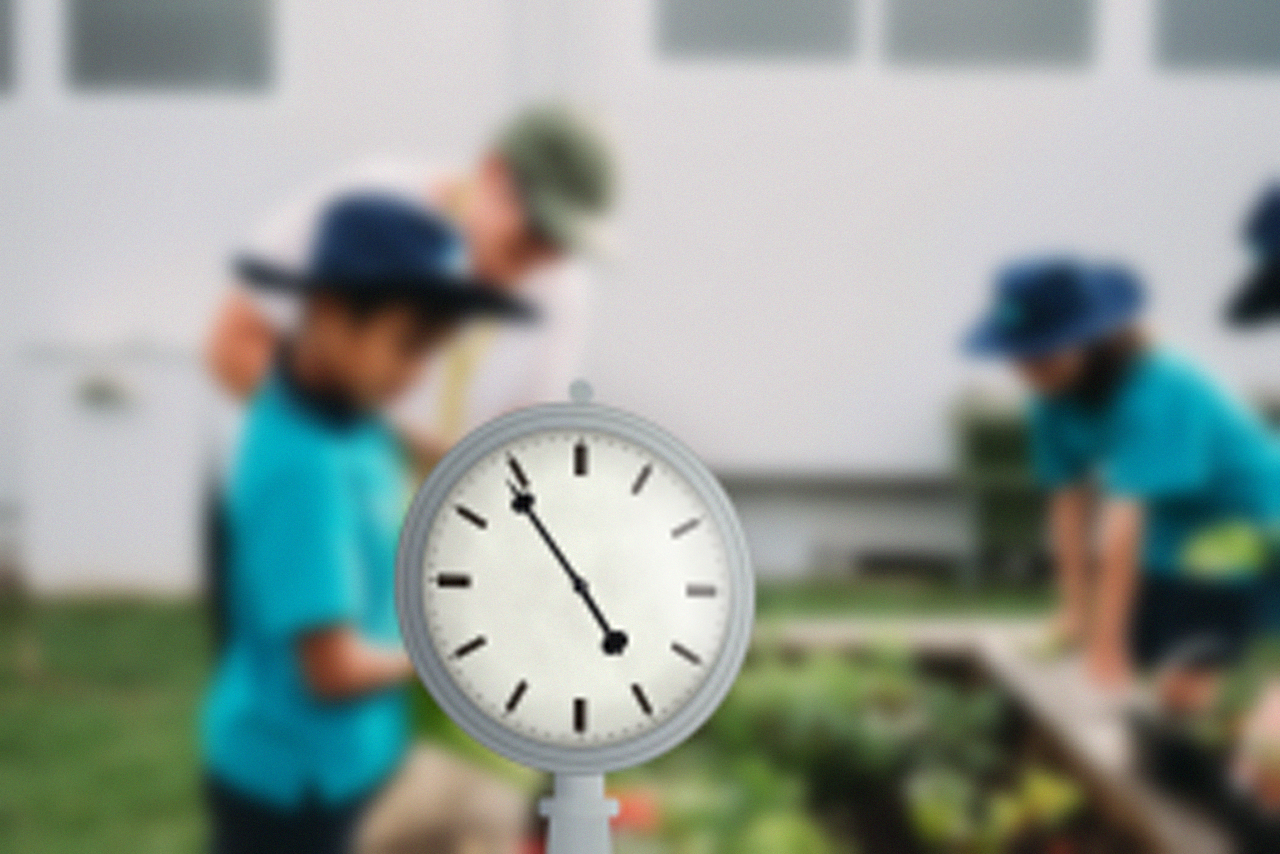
**4:54**
